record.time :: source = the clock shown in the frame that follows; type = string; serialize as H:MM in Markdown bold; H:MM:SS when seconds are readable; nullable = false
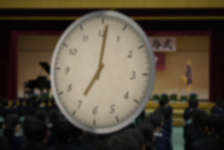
**7:01**
